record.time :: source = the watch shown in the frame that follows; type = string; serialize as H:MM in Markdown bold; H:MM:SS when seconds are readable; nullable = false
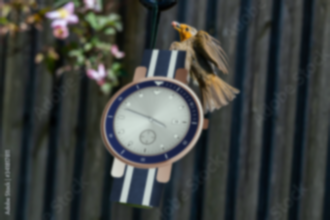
**3:48**
